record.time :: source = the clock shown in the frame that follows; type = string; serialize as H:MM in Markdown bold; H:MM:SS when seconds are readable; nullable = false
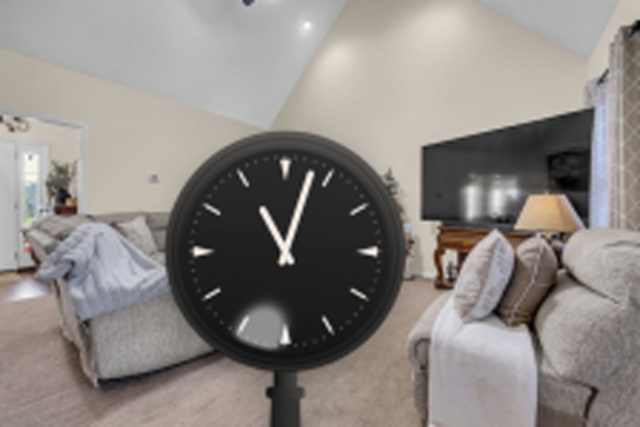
**11:03**
